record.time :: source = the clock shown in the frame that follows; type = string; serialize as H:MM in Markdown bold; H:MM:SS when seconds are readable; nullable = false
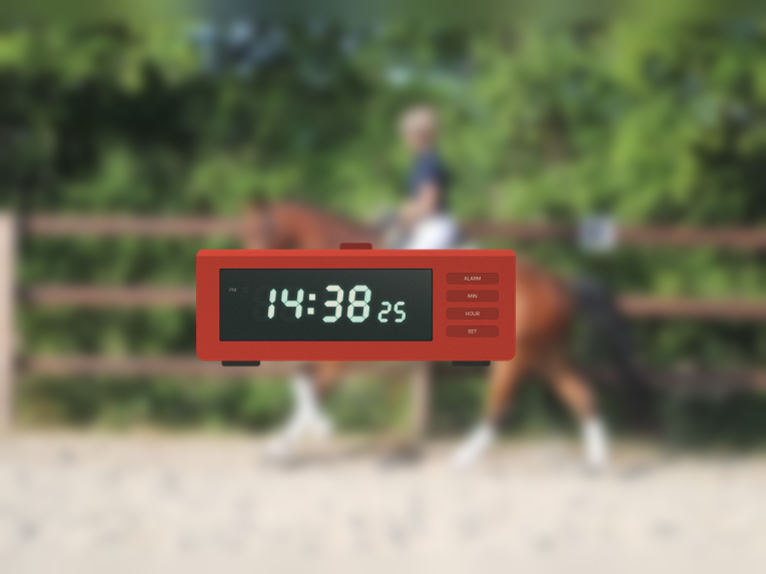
**14:38:25**
